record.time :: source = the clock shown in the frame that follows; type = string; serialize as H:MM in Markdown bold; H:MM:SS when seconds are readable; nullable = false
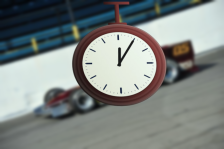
**12:05**
